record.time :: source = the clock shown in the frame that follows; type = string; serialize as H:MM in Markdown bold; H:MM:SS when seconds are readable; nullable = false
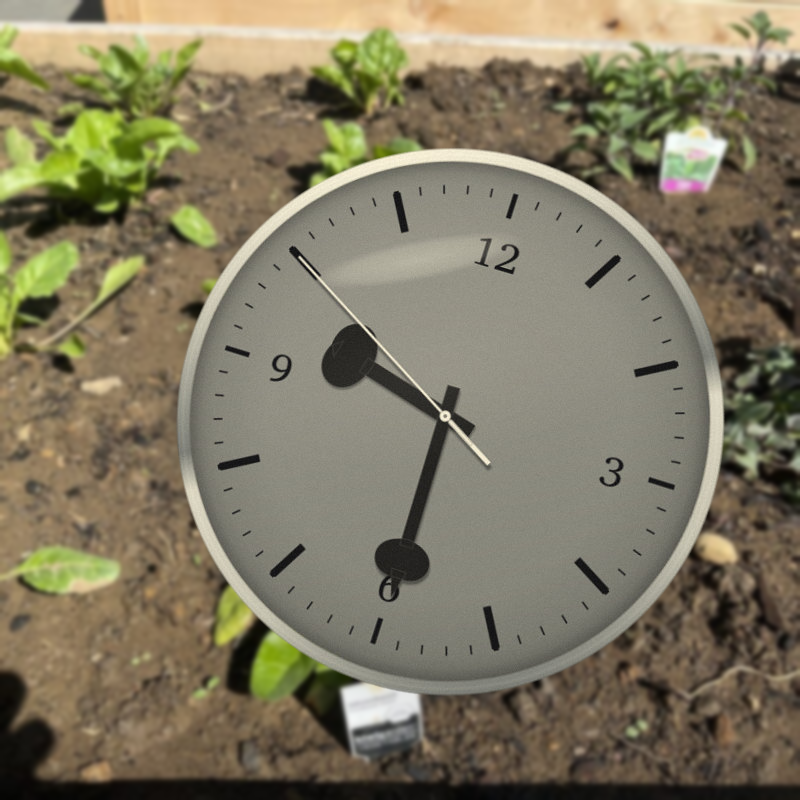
**9:29:50**
